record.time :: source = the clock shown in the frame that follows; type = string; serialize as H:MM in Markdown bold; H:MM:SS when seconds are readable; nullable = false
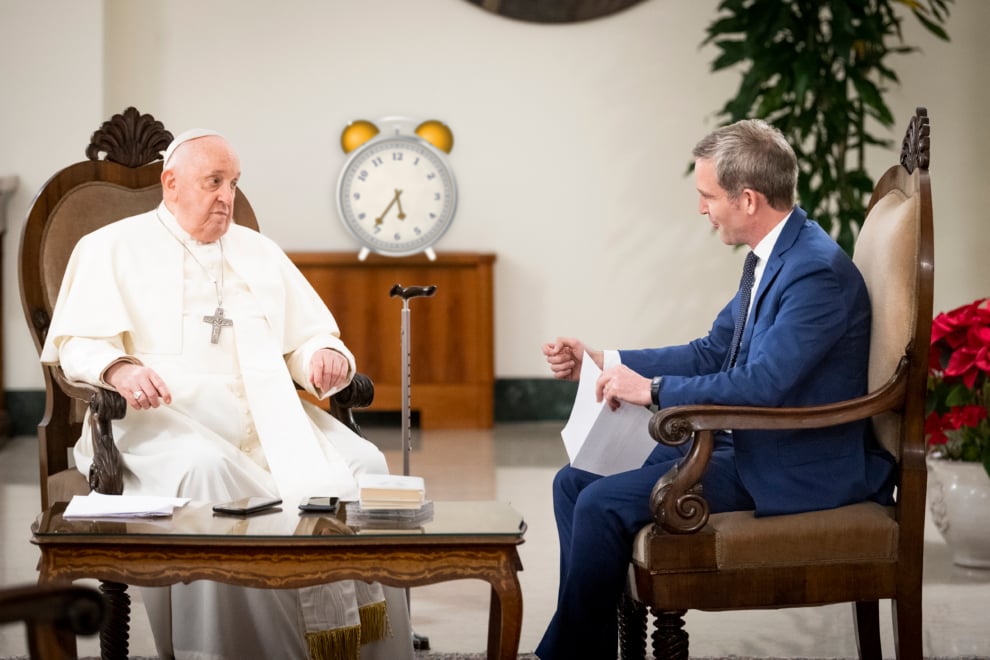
**5:36**
